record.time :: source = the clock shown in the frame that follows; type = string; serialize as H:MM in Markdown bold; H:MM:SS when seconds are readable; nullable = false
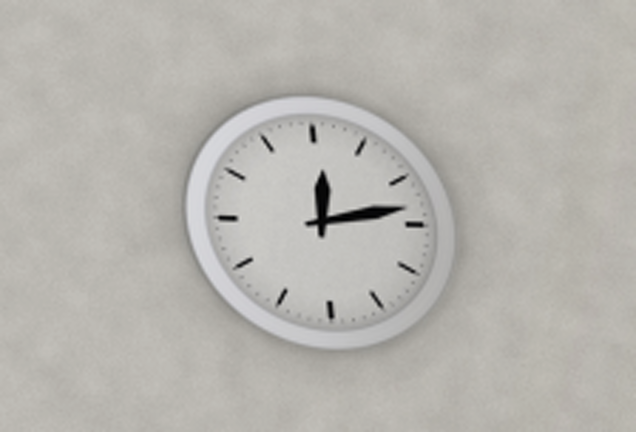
**12:13**
